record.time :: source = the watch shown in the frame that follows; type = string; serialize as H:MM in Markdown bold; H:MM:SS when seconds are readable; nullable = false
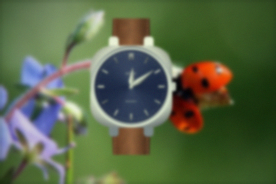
**12:09**
